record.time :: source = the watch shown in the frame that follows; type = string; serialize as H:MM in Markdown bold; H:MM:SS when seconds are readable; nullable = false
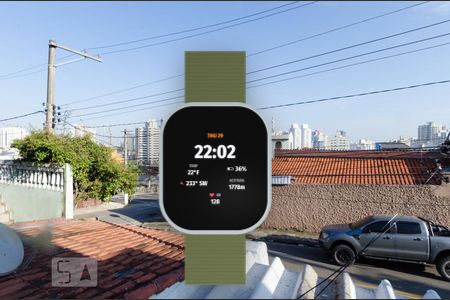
**22:02**
